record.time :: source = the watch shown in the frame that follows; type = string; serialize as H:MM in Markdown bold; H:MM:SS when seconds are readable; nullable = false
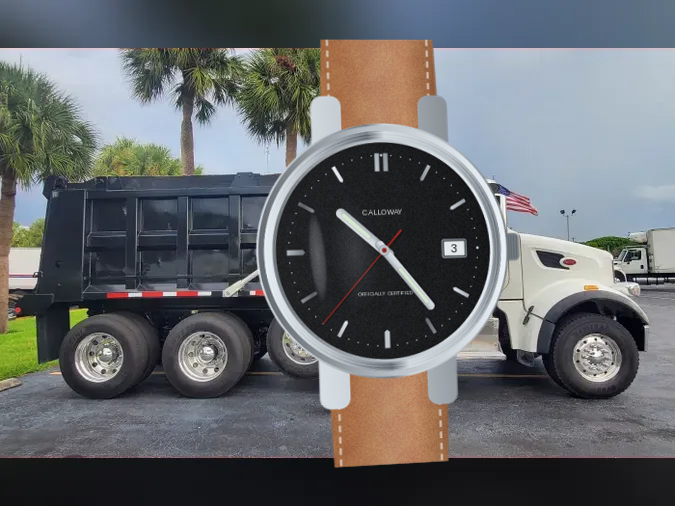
**10:23:37**
